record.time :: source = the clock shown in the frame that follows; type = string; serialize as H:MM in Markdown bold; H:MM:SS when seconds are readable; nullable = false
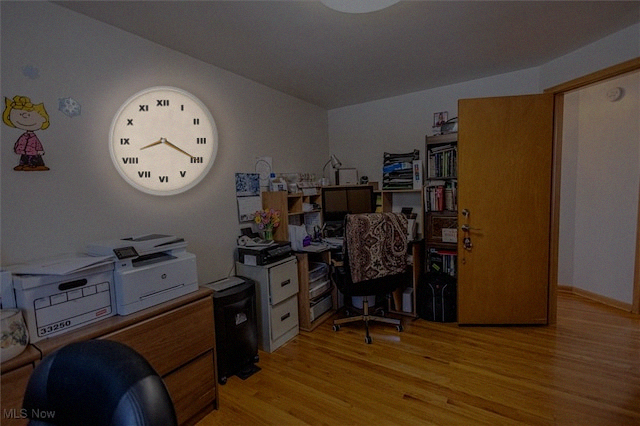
**8:20**
